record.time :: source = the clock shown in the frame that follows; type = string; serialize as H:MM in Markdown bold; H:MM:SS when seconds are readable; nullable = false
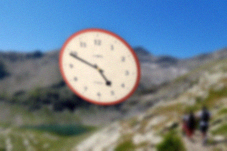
**4:49**
